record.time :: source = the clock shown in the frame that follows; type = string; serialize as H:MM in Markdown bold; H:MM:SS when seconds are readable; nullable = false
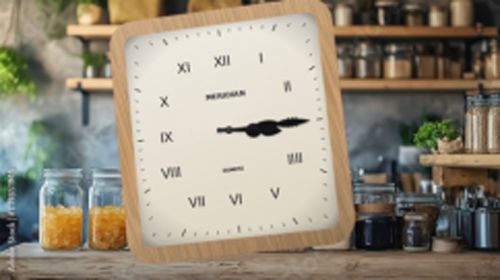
**3:15**
